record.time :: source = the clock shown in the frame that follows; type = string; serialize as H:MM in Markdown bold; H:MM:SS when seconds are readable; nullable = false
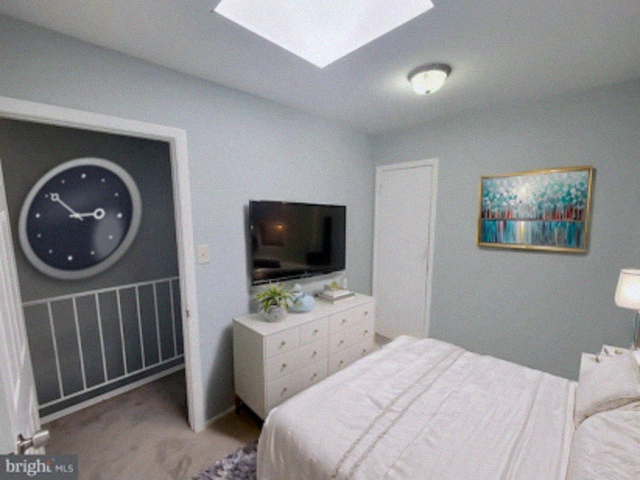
**2:51**
